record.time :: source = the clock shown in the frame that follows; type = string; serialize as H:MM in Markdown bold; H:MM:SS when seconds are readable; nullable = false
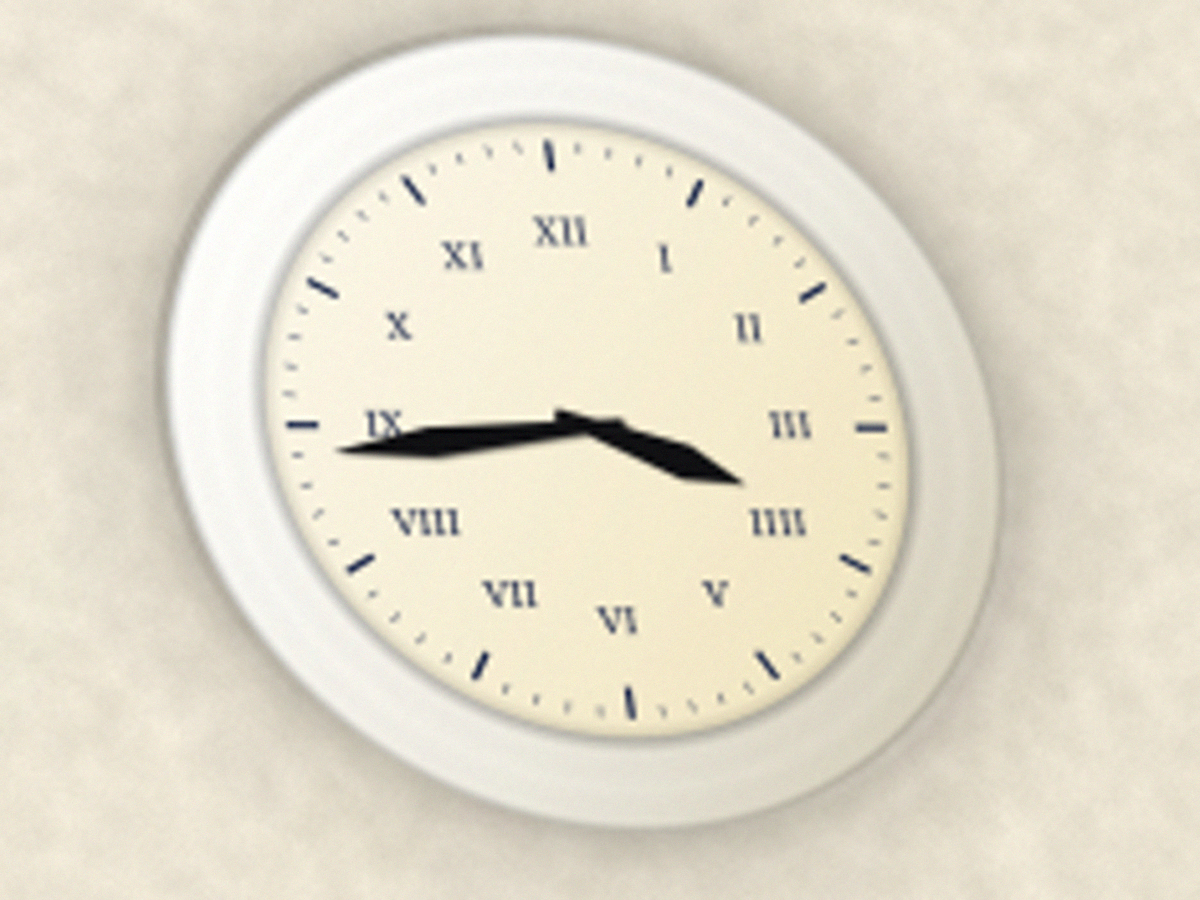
**3:44**
